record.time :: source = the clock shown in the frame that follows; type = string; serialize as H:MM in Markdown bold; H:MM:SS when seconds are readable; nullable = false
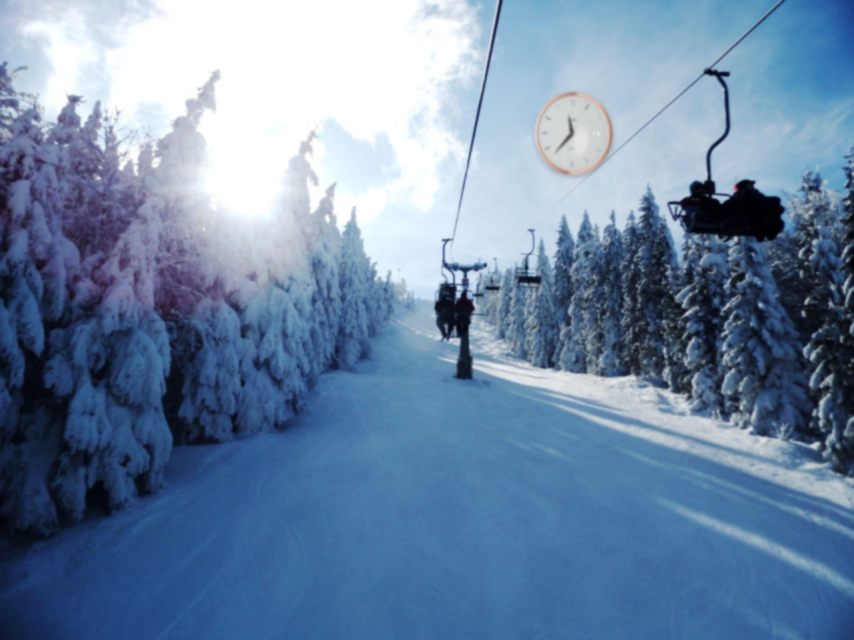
**11:37**
